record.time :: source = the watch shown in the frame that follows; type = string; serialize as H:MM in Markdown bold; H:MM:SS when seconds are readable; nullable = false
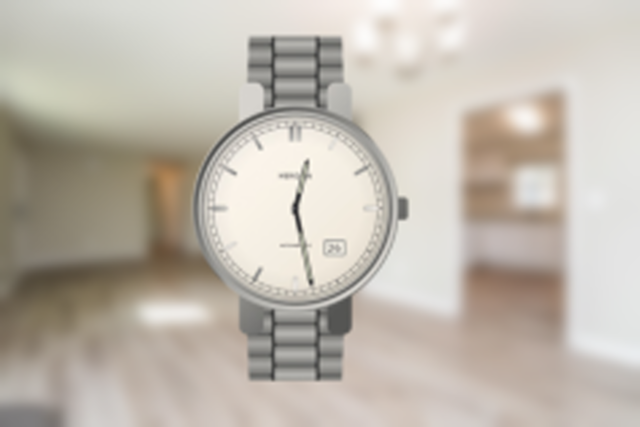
**12:28**
